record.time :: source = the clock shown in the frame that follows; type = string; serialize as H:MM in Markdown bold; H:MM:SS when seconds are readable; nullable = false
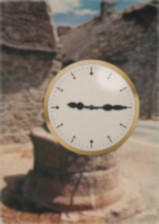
**9:15**
